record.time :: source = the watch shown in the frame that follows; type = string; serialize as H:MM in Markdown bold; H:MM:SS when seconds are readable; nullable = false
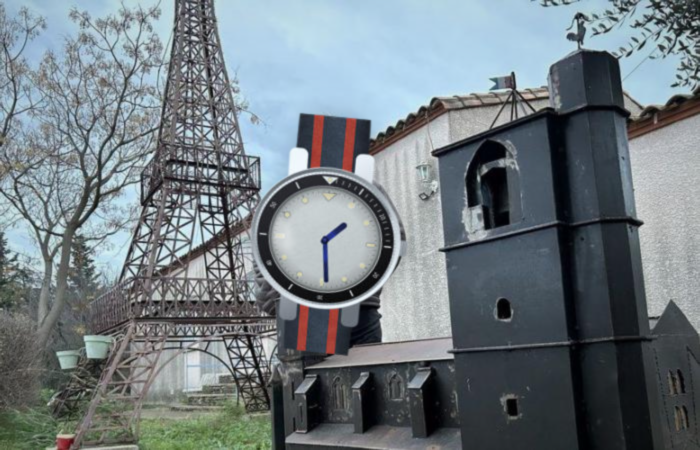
**1:29**
